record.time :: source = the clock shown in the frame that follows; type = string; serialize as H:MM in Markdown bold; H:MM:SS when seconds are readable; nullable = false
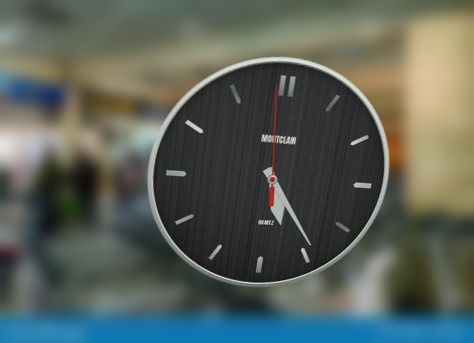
**5:23:59**
